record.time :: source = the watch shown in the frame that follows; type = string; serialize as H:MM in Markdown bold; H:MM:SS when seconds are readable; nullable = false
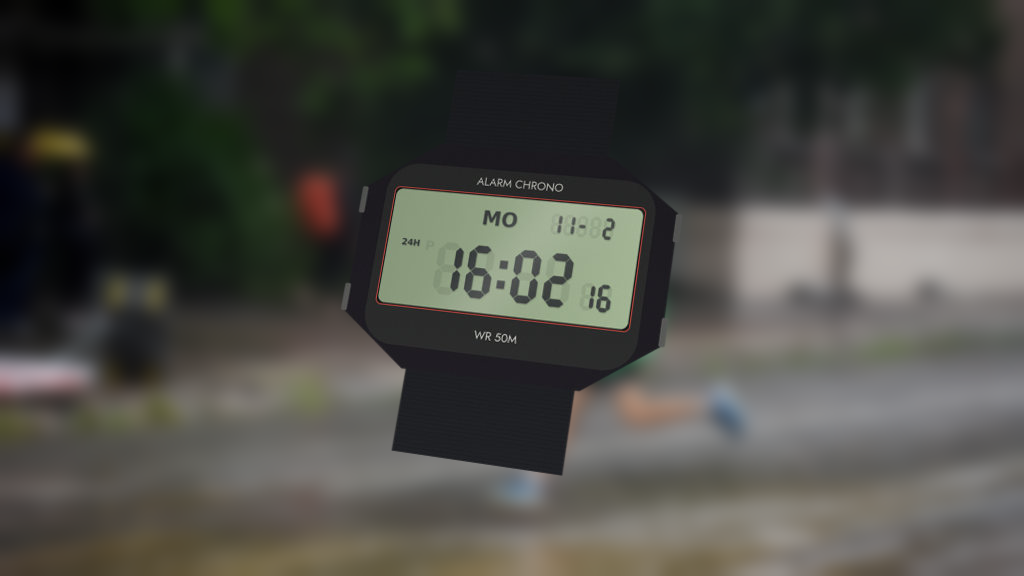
**16:02:16**
